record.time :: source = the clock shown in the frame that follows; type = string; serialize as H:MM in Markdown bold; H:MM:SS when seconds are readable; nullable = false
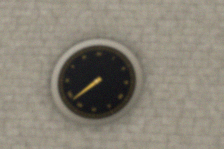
**7:38**
